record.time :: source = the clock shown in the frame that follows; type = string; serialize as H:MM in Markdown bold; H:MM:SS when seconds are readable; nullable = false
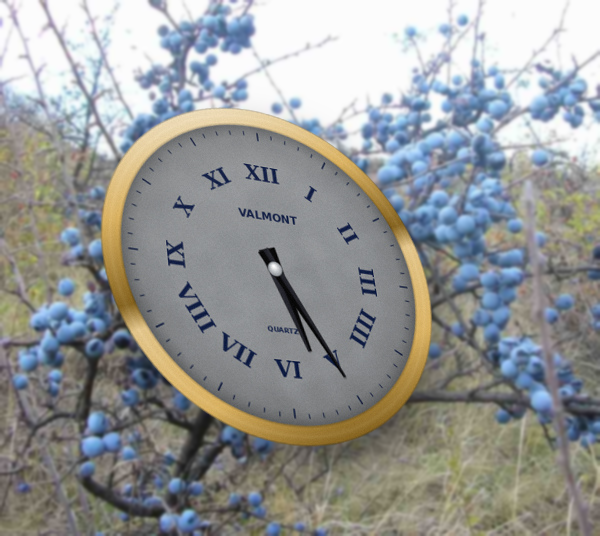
**5:25**
